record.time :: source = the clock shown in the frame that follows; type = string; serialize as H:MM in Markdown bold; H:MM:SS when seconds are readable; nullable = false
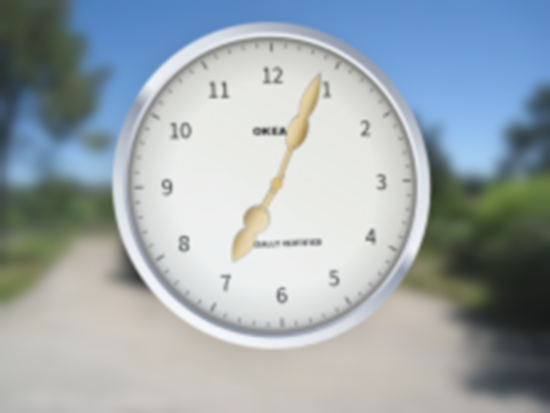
**7:04**
